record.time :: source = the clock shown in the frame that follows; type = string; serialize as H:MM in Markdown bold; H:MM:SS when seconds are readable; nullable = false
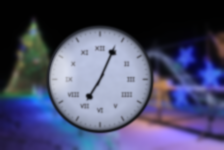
**7:04**
